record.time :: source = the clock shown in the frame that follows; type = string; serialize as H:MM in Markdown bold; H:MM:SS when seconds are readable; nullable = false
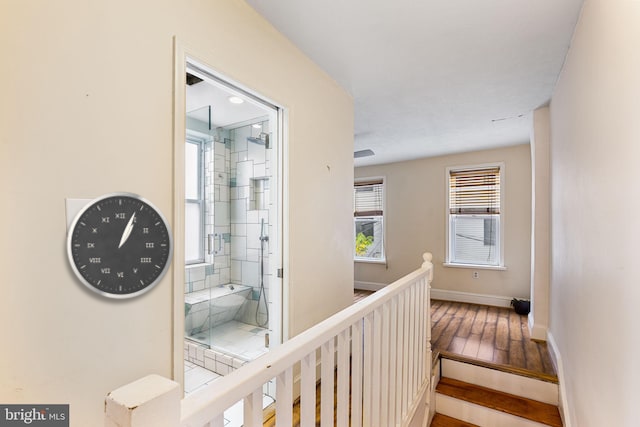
**1:04**
